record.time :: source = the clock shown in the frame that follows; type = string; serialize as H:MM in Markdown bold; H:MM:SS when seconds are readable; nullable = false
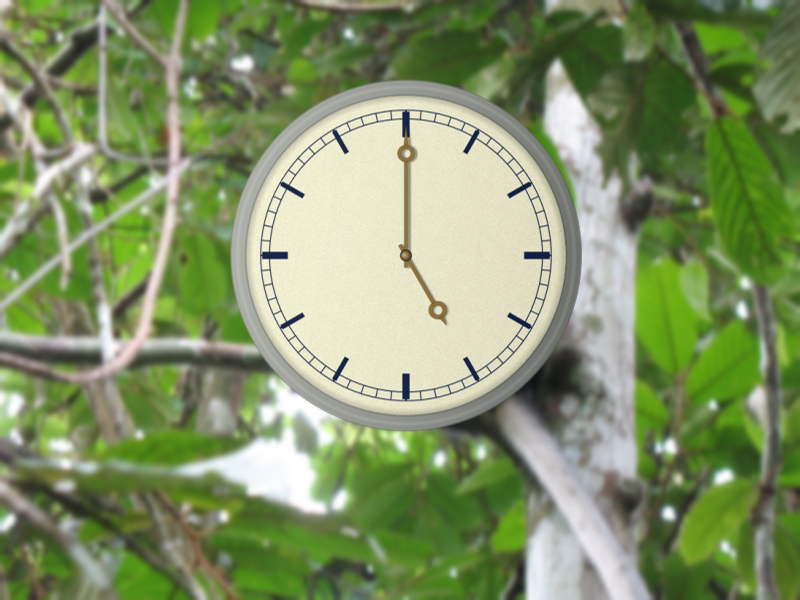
**5:00**
